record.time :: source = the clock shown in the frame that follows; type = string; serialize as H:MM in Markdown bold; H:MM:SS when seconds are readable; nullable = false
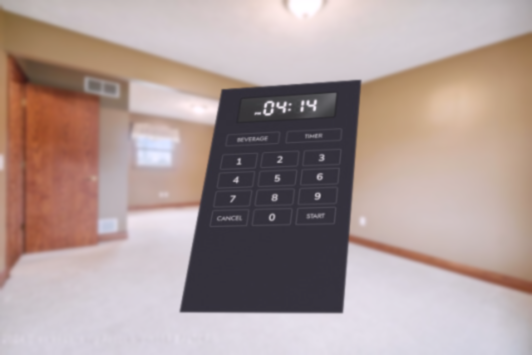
**4:14**
